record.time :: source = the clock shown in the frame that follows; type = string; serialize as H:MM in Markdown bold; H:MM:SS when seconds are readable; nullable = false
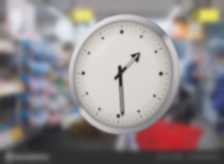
**1:29**
